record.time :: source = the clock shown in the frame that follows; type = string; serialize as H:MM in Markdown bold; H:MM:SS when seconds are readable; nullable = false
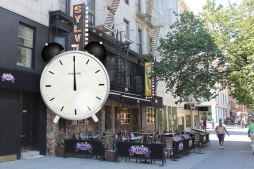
**12:00**
